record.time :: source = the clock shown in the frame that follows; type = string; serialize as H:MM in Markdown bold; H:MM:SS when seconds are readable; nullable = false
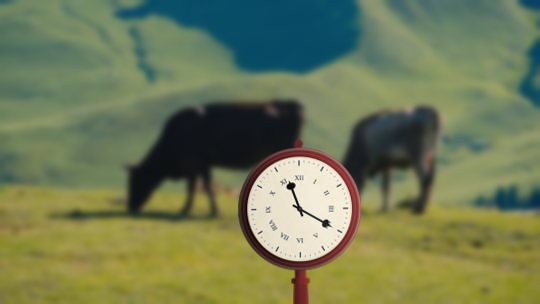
**11:20**
